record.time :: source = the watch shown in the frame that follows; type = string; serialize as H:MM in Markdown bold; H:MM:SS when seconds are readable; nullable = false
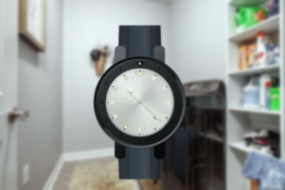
**10:22**
